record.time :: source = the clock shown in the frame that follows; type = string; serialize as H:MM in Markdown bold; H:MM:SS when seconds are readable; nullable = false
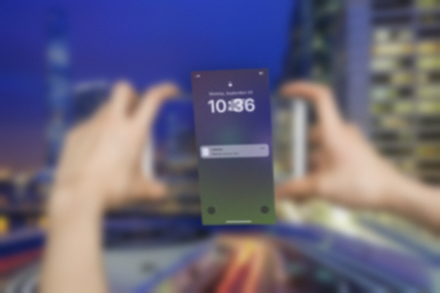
**10:36**
